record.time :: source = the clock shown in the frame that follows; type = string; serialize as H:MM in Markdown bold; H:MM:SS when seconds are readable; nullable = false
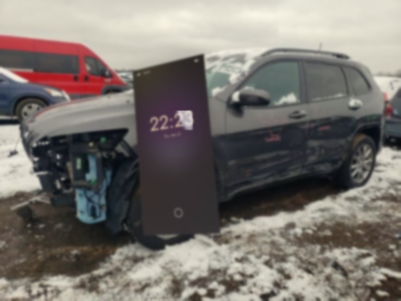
**22:23**
